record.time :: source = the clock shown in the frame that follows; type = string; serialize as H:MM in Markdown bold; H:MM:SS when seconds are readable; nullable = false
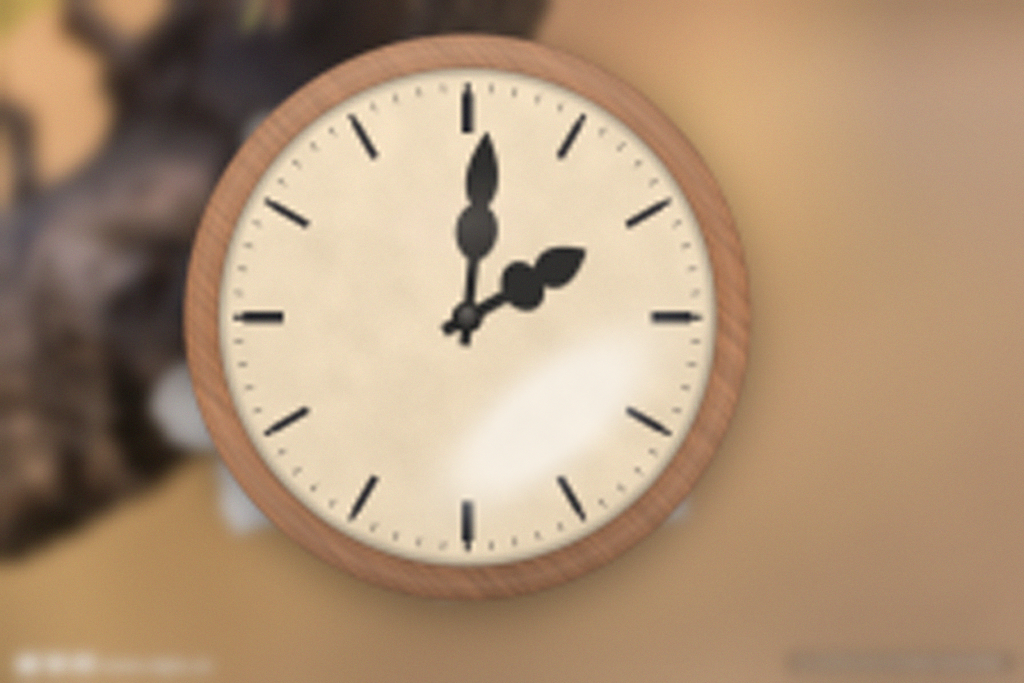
**2:01**
